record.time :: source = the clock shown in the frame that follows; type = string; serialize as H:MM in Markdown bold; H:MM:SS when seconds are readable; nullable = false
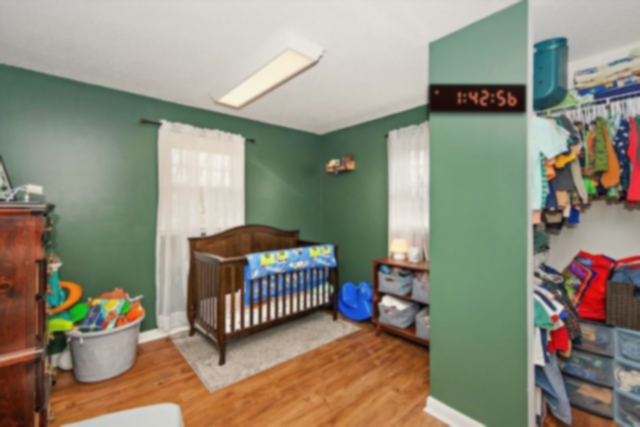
**1:42:56**
